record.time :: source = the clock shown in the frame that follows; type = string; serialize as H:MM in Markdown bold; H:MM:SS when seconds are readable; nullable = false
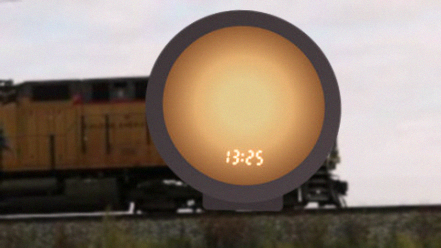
**13:25**
